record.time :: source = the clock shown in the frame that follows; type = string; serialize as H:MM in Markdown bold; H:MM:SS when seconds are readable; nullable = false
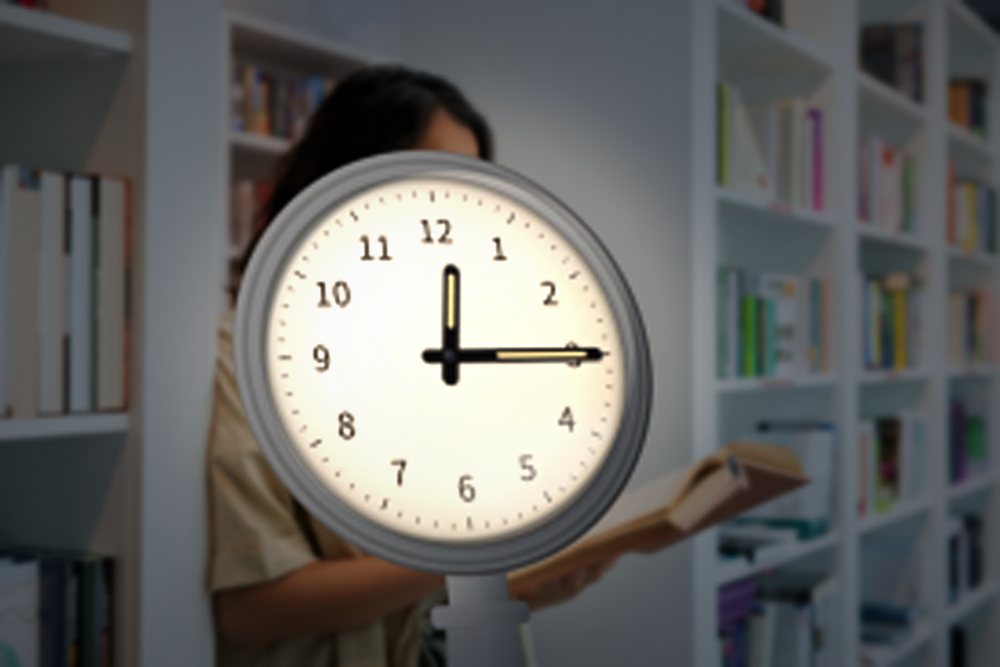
**12:15**
